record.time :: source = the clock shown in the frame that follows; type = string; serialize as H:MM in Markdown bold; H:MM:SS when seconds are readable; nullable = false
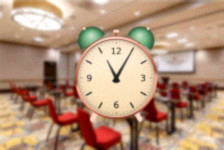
**11:05**
